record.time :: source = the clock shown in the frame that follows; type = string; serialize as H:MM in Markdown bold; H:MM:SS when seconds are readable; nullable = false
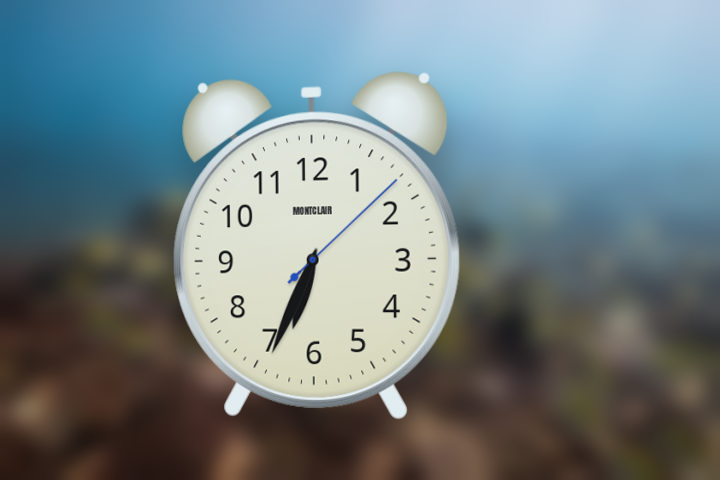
**6:34:08**
